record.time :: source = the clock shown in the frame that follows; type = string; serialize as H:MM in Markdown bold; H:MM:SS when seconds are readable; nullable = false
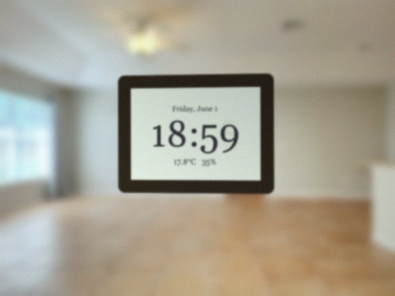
**18:59**
